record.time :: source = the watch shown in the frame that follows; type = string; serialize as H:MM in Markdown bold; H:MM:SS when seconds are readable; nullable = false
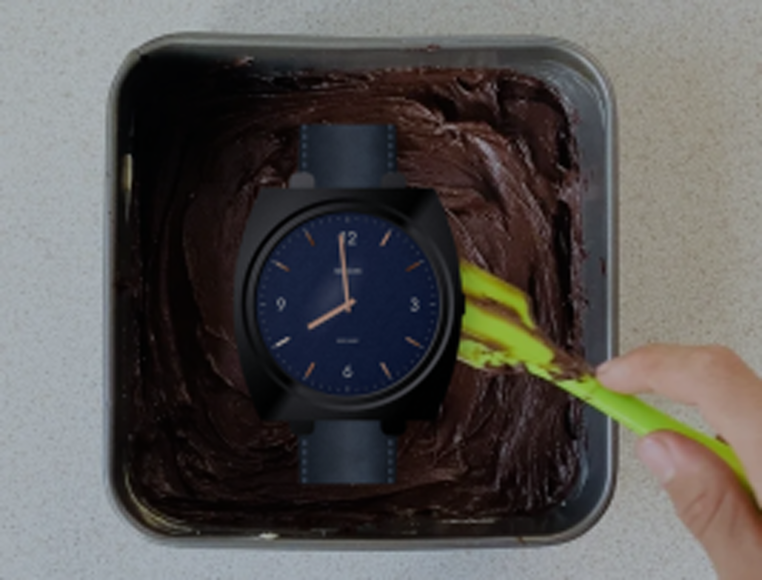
**7:59**
